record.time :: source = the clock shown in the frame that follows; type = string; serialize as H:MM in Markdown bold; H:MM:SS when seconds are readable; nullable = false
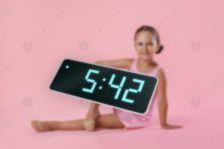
**5:42**
